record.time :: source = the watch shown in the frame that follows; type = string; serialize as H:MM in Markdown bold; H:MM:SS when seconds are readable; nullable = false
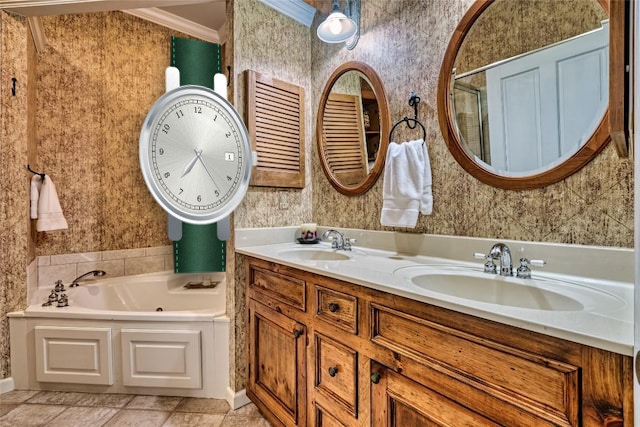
**7:24**
